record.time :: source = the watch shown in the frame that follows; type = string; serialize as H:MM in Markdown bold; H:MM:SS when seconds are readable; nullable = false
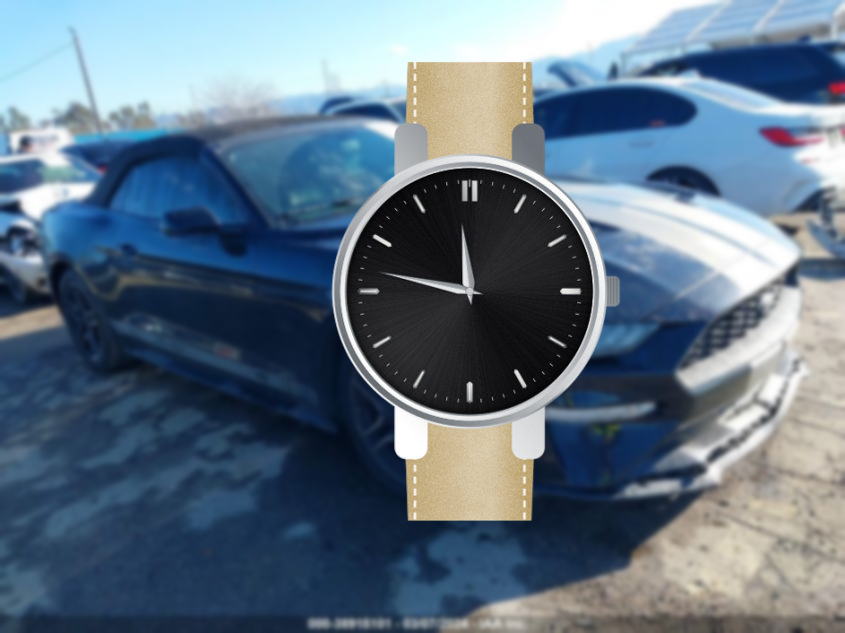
**11:47**
